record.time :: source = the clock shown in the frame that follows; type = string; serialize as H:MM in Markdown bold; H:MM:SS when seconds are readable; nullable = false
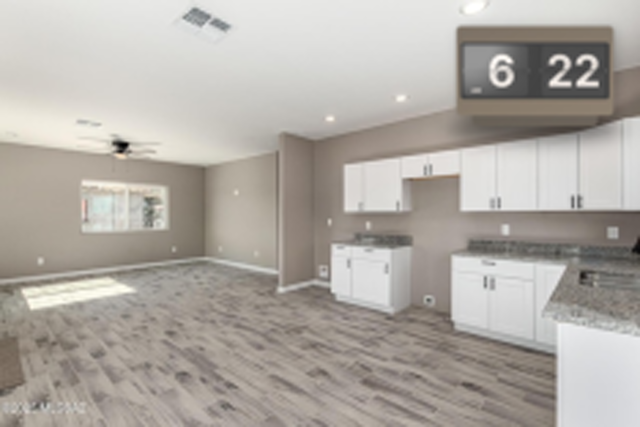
**6:22**
